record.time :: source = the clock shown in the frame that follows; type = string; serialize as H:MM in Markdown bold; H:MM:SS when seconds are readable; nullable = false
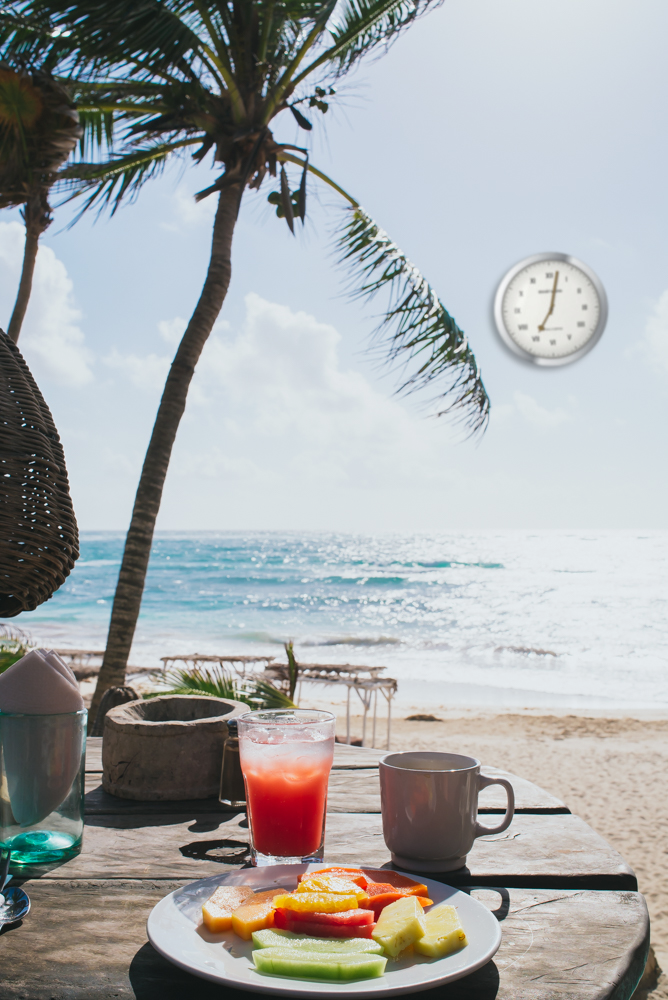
**7:02**
